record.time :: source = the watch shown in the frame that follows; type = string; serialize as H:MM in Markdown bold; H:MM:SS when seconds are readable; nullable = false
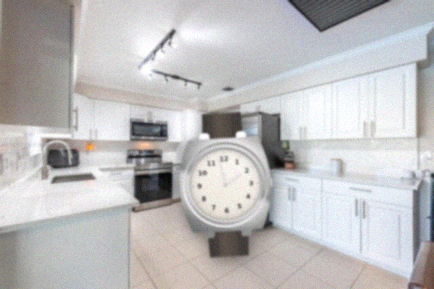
**1:58**
